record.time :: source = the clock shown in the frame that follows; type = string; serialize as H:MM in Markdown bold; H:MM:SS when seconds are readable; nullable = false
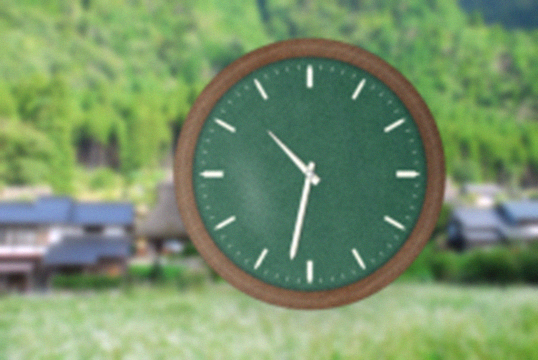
**10:32**
